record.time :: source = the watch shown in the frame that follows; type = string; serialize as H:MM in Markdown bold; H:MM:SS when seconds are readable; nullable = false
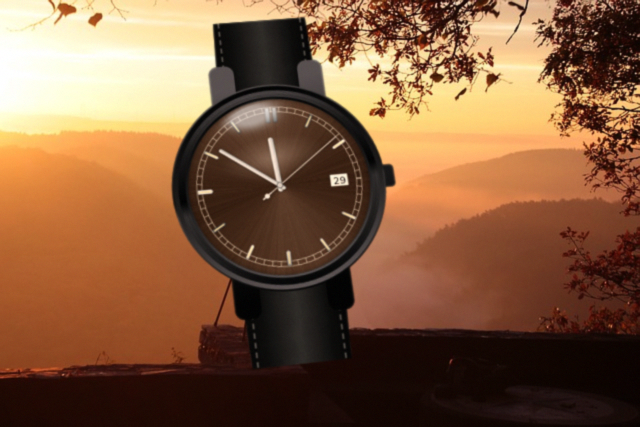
**11:51:09**
